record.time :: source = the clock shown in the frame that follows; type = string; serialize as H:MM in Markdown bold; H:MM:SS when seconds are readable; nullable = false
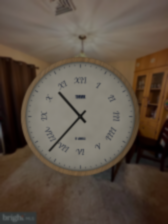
**10:37**
